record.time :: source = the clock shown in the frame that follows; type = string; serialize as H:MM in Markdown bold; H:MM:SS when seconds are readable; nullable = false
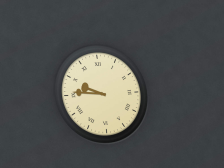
**9:46**
